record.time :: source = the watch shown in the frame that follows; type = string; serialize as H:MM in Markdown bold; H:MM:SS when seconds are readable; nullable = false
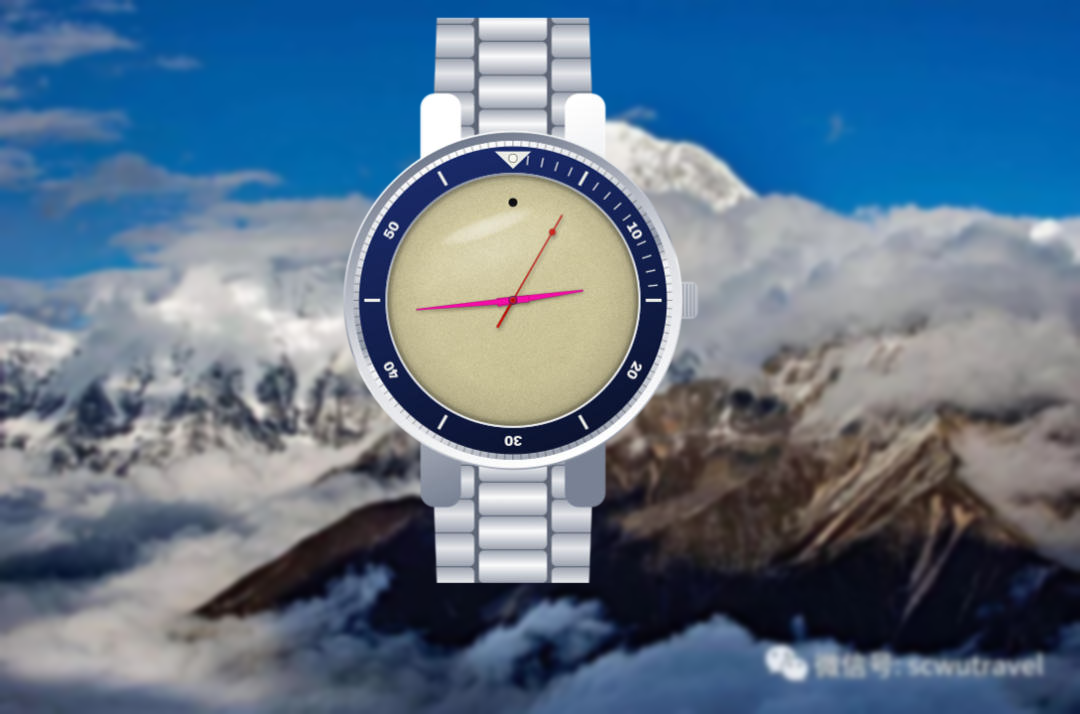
**2:44:05**
